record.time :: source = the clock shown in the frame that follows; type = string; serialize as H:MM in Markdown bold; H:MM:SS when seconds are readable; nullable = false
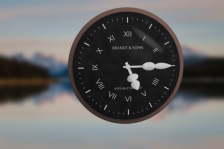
**5:15**
